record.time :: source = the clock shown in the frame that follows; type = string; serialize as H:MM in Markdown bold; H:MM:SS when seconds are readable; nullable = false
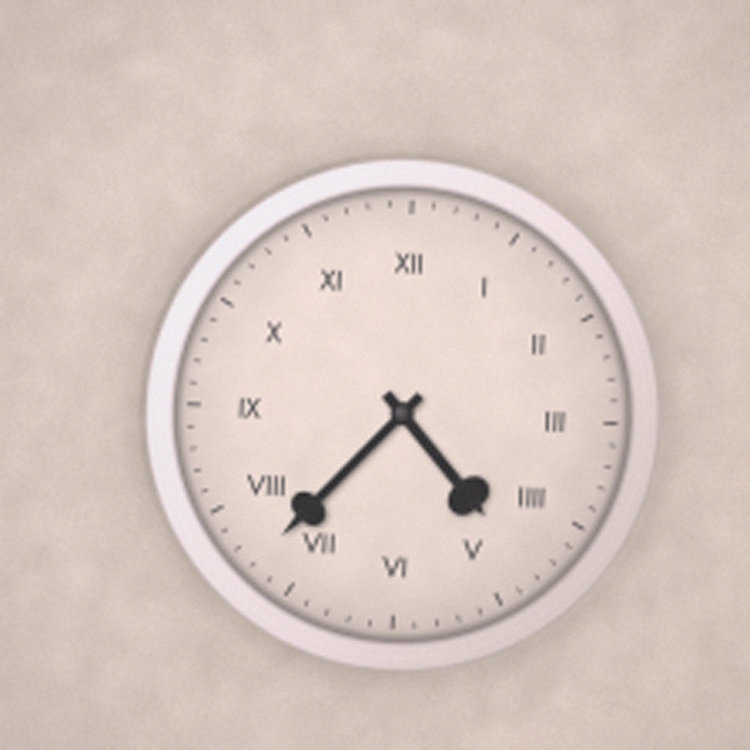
**4:37**
